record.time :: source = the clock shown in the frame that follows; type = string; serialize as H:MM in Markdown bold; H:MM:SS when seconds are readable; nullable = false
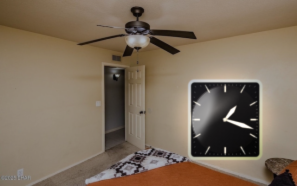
**1:18**
